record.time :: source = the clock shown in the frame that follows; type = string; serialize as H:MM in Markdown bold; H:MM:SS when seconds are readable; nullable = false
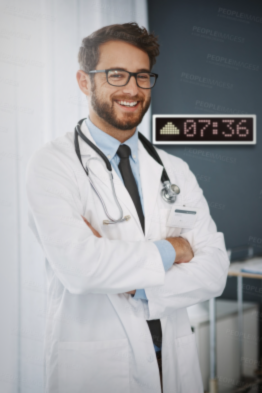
**7:36**
